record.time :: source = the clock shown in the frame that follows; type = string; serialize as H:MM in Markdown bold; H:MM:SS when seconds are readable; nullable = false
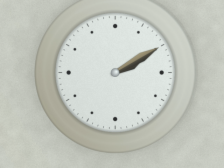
**2:10**
